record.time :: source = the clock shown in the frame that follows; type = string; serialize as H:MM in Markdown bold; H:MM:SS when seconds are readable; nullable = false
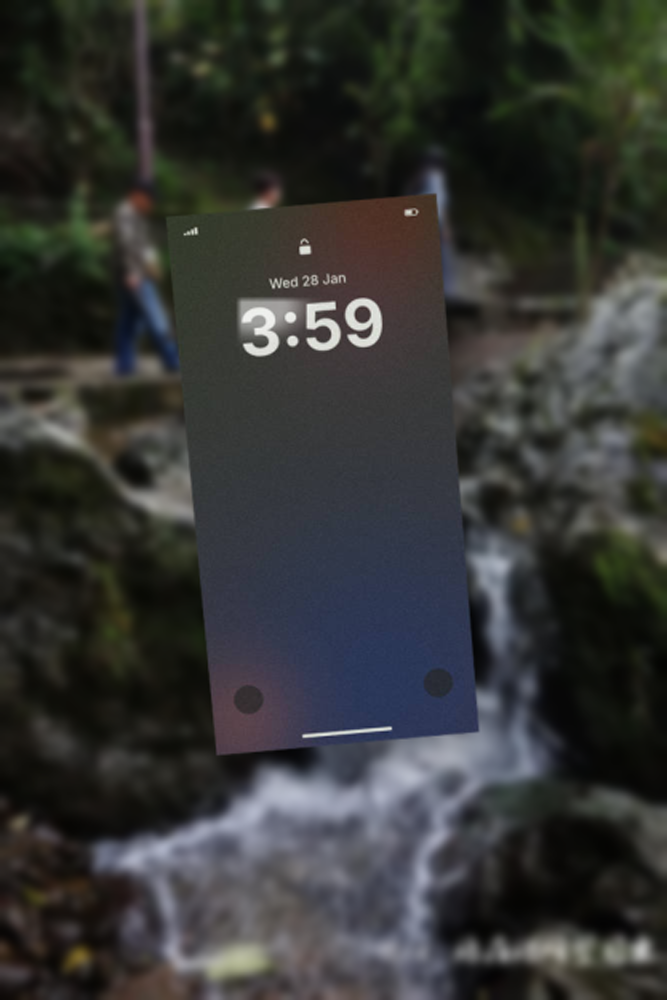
**3:59**
